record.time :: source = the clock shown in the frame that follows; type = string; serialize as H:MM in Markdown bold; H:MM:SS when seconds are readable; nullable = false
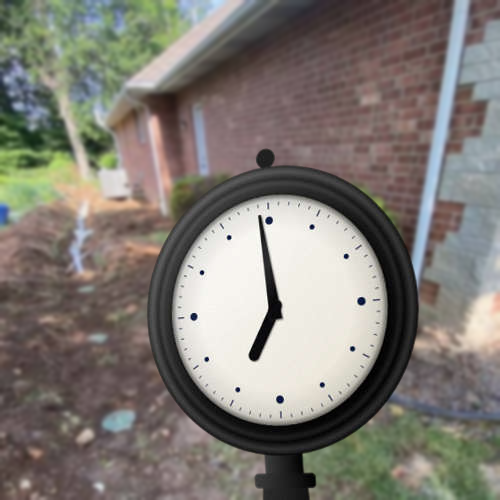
**6:59**
